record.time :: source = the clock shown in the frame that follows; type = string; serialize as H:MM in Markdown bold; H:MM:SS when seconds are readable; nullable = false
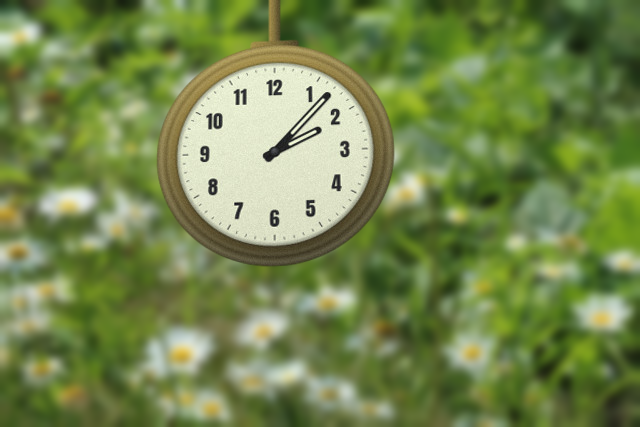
**2:07**
